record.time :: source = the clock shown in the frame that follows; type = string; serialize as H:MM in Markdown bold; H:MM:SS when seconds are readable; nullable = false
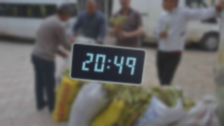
**20:49**
